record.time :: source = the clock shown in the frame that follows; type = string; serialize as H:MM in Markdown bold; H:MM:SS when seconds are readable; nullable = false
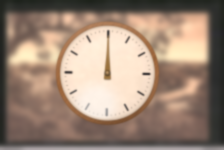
**12:00**
